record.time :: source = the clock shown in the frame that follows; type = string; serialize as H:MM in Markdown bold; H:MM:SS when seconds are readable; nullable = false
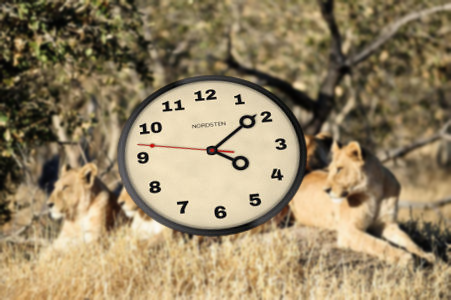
**4:08:47**
